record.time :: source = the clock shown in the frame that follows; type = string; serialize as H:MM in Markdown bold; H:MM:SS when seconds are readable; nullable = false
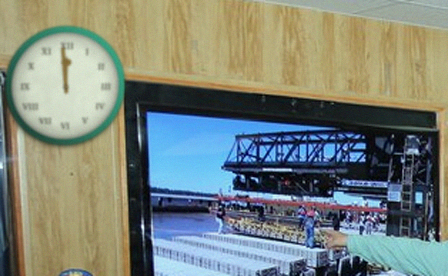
**11:59**
